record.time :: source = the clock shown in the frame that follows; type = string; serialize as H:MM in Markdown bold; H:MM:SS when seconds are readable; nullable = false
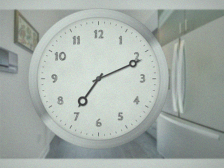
**7:11**
